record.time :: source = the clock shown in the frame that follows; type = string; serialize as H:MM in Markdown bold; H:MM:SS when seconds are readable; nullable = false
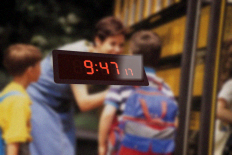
**9:47:17**
